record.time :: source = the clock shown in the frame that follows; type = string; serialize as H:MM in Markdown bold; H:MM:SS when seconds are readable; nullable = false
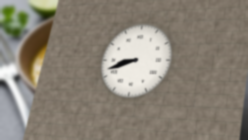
**8:42**
